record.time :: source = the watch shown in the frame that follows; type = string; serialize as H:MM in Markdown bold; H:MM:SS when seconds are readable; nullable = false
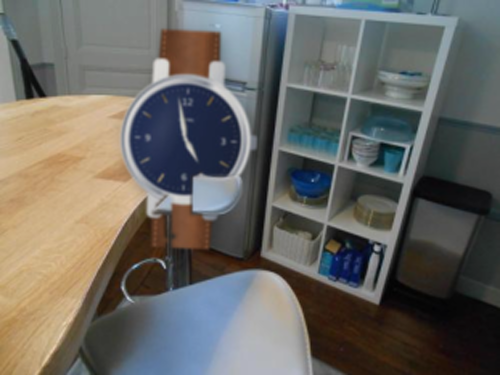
**4:58**
